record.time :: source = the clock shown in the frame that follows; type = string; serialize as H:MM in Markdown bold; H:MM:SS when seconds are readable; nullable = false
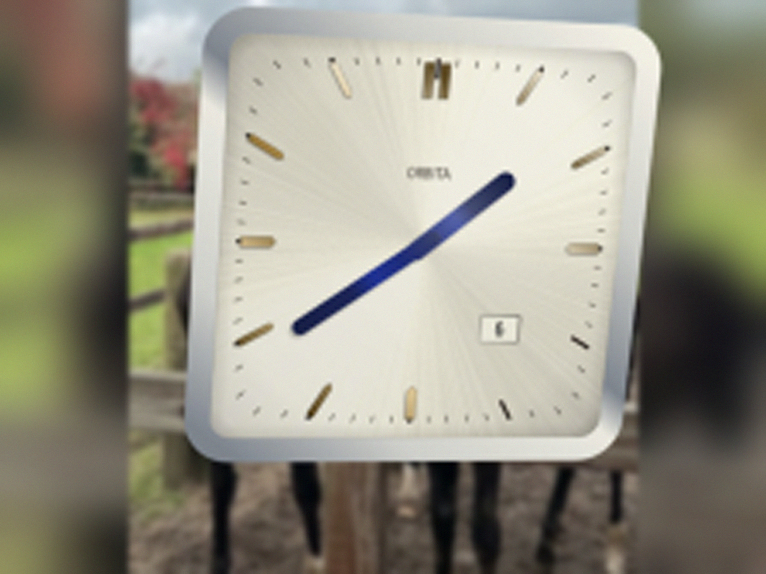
**1:39**
